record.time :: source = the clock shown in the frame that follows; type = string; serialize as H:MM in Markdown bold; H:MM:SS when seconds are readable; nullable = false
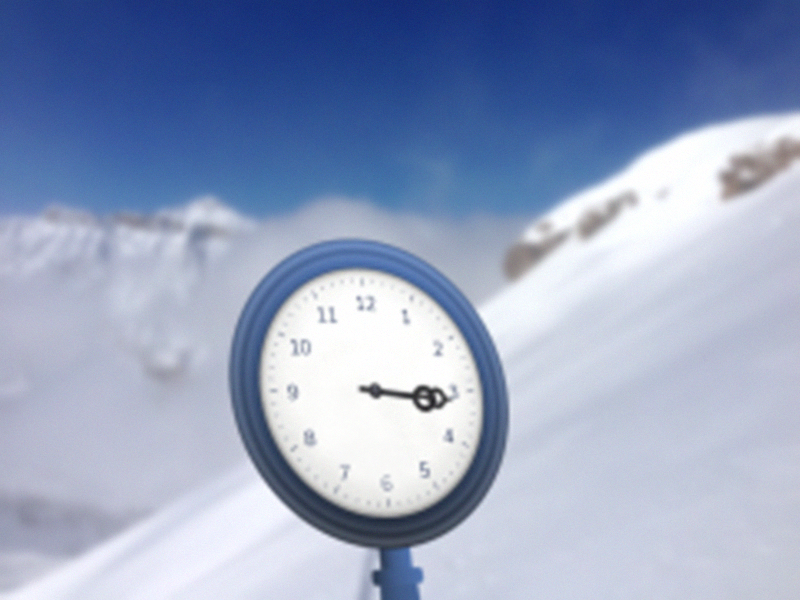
**3:16**
